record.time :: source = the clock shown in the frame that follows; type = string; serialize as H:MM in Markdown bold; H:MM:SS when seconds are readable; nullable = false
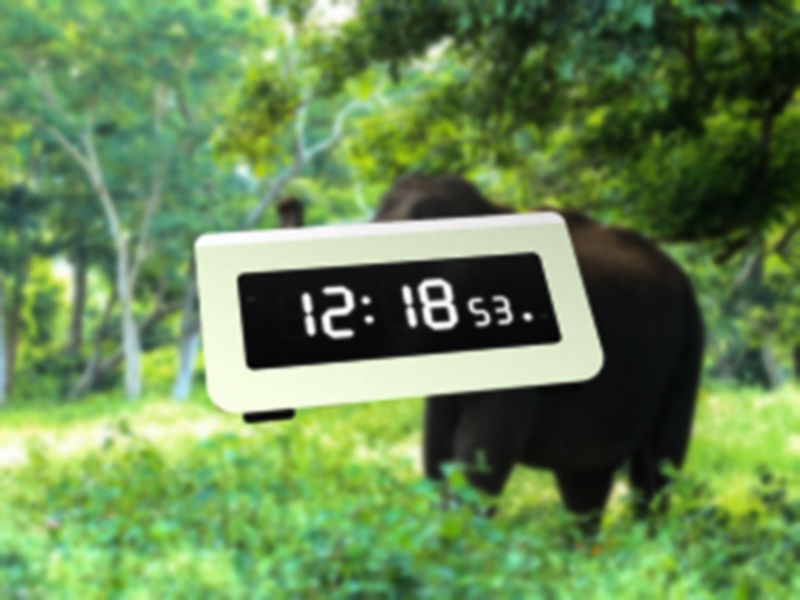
**12:18:53**
